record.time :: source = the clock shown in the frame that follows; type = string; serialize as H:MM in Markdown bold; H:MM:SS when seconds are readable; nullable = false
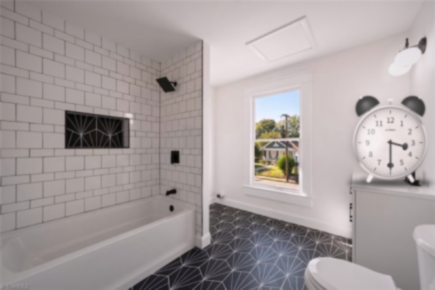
**3:30**
